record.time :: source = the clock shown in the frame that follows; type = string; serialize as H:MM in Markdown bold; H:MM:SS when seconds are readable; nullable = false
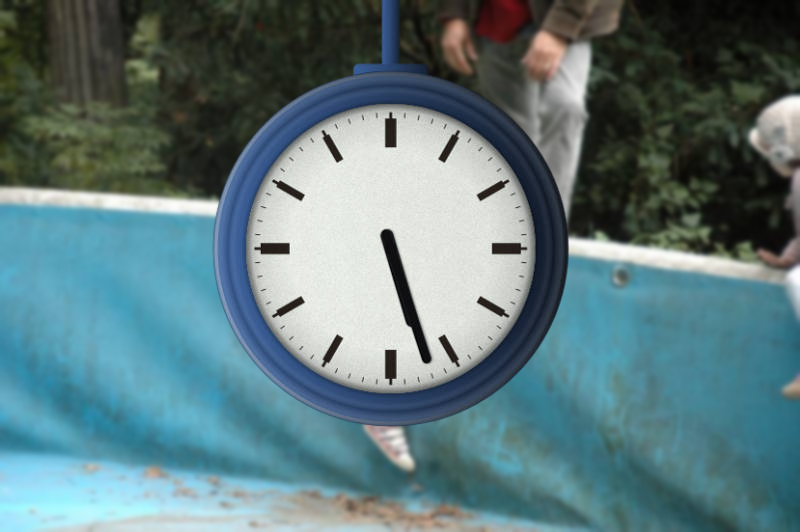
**5:27**
